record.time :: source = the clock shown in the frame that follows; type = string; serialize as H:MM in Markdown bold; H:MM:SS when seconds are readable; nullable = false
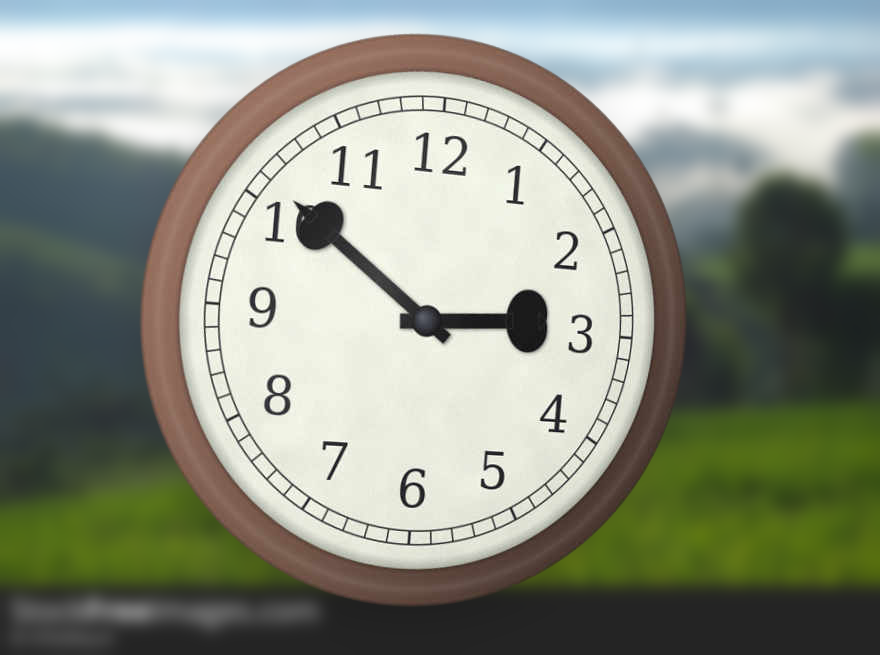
**2:51**
